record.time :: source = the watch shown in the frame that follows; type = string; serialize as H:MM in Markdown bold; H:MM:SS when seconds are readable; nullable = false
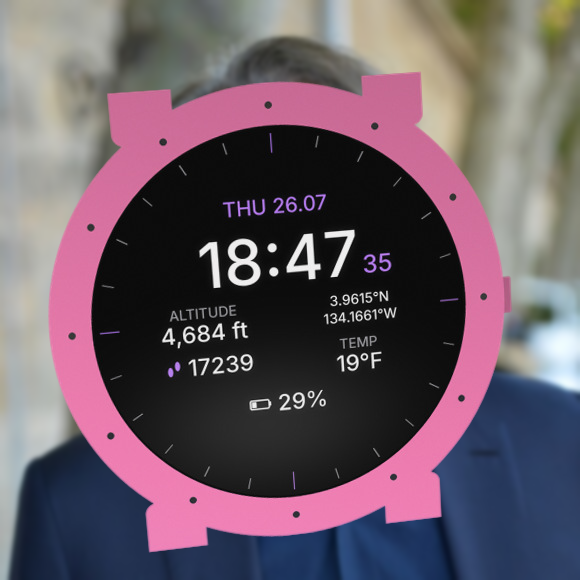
**18:47:35**
